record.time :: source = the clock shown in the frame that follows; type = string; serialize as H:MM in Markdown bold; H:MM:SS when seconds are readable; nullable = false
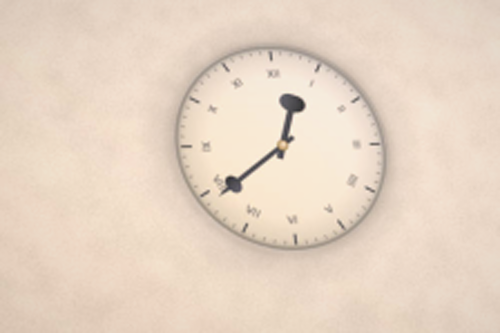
**12:39**
